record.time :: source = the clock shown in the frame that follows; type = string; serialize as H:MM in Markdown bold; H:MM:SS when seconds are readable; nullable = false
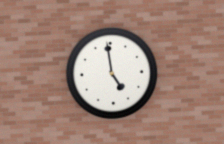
**4:59**
